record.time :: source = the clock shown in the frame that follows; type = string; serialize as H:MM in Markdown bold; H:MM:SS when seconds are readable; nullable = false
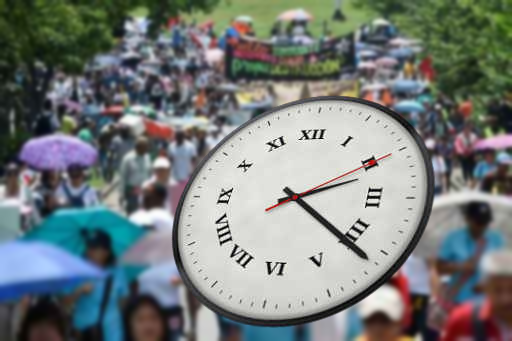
**2:21:10**
